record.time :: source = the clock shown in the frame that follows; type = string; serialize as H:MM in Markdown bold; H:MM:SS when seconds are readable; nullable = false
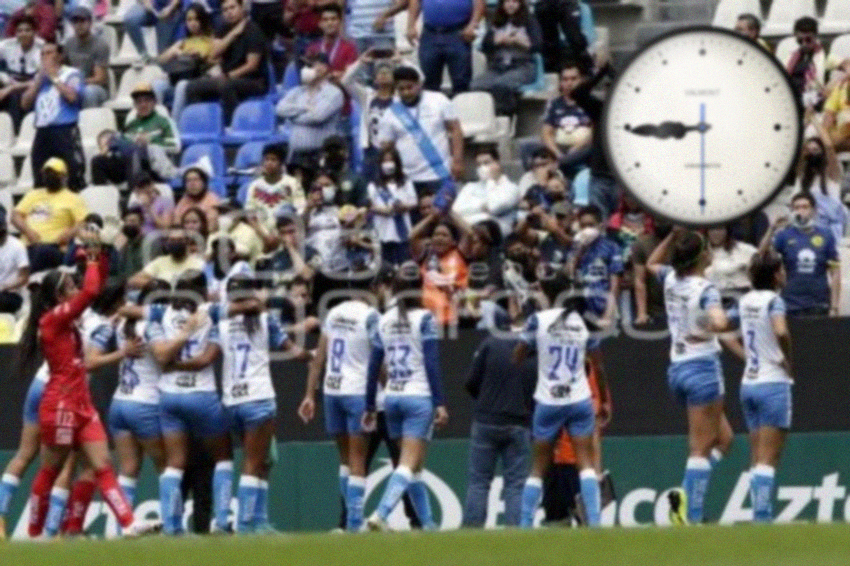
**8:44:30**
